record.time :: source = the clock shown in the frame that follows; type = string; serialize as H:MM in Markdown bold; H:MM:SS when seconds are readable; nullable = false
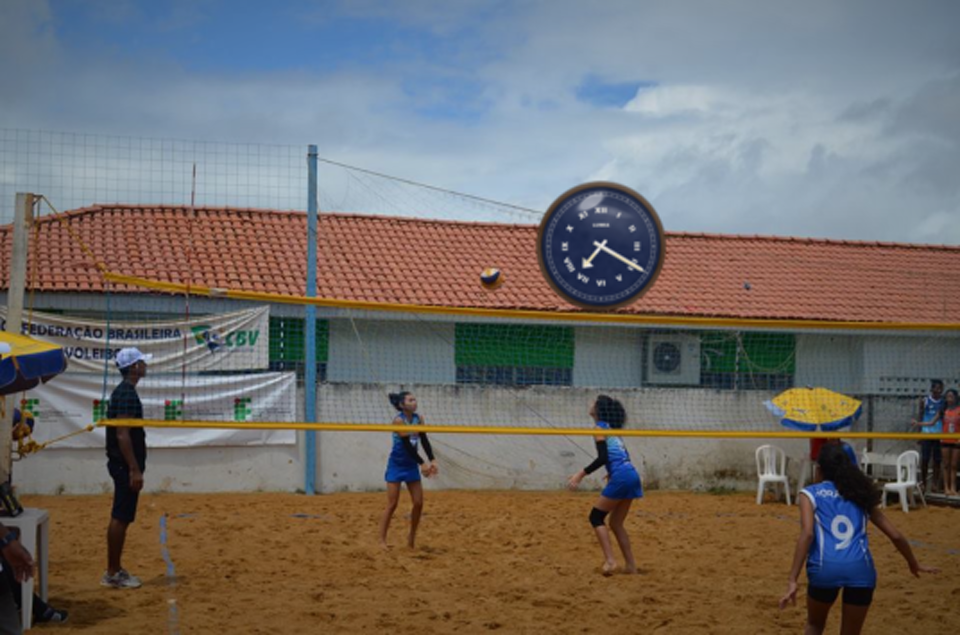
**7:20**
